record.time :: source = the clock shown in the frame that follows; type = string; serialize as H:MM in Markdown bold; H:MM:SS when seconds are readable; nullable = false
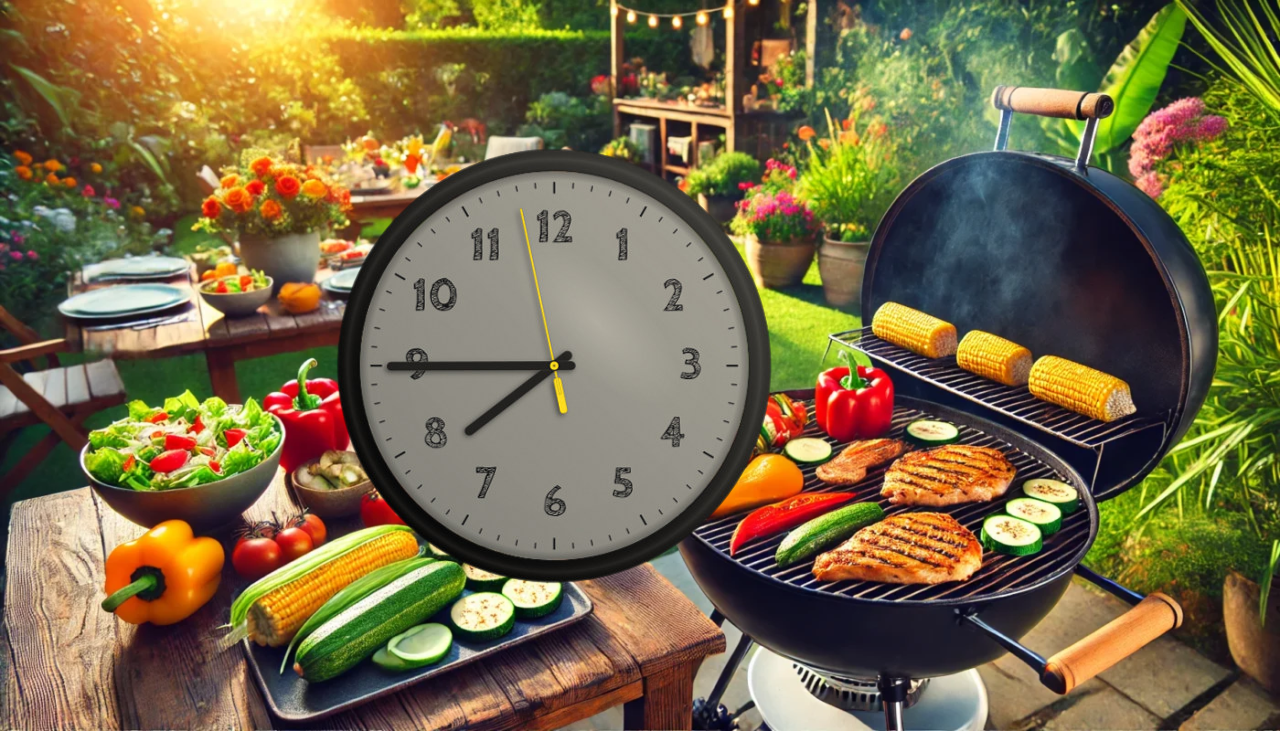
**7:44:58**
